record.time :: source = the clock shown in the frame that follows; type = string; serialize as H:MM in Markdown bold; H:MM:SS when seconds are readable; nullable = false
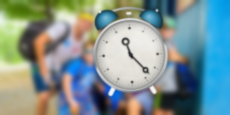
**11:23**
